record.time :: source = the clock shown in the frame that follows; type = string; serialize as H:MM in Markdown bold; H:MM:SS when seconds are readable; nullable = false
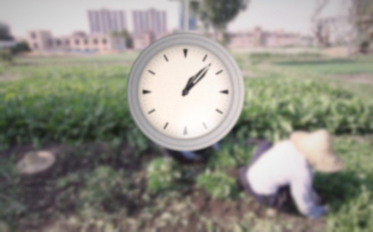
**1:07**
